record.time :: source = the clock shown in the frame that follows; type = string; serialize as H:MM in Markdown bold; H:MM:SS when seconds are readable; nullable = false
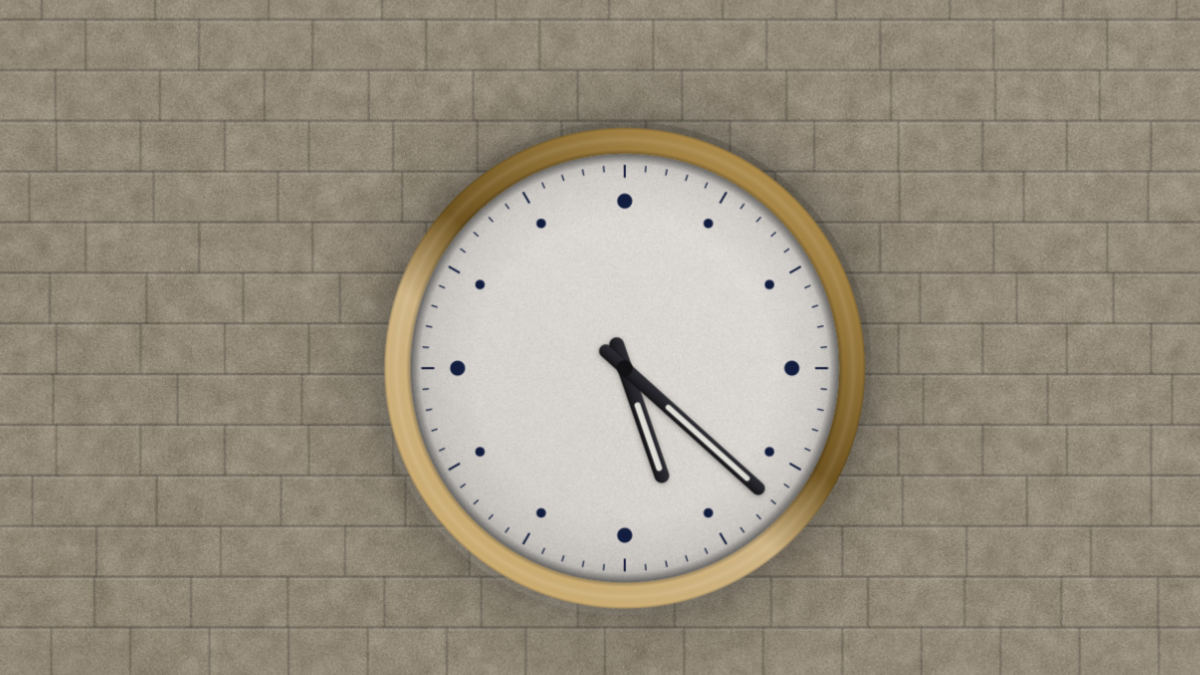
**5:22**
